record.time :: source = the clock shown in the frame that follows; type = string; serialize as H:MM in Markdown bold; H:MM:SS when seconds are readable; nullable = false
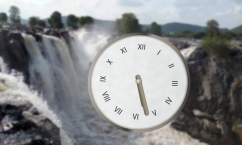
**5:27**
